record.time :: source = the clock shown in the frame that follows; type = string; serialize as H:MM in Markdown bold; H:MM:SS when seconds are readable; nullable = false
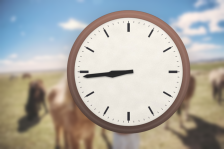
**8:44**
